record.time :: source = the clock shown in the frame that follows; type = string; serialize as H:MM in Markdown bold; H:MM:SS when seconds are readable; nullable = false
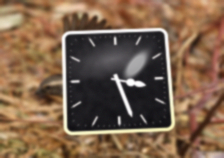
**3:27**
